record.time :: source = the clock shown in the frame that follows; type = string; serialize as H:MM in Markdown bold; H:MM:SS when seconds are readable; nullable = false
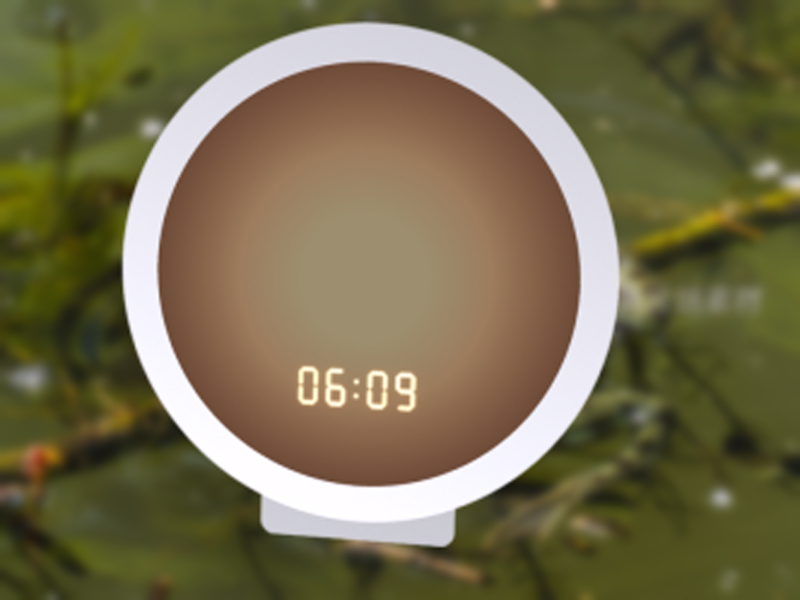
**6:09**
